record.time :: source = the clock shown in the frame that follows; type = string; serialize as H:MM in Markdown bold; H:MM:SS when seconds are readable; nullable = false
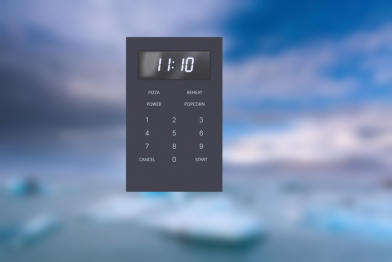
**11:10**
